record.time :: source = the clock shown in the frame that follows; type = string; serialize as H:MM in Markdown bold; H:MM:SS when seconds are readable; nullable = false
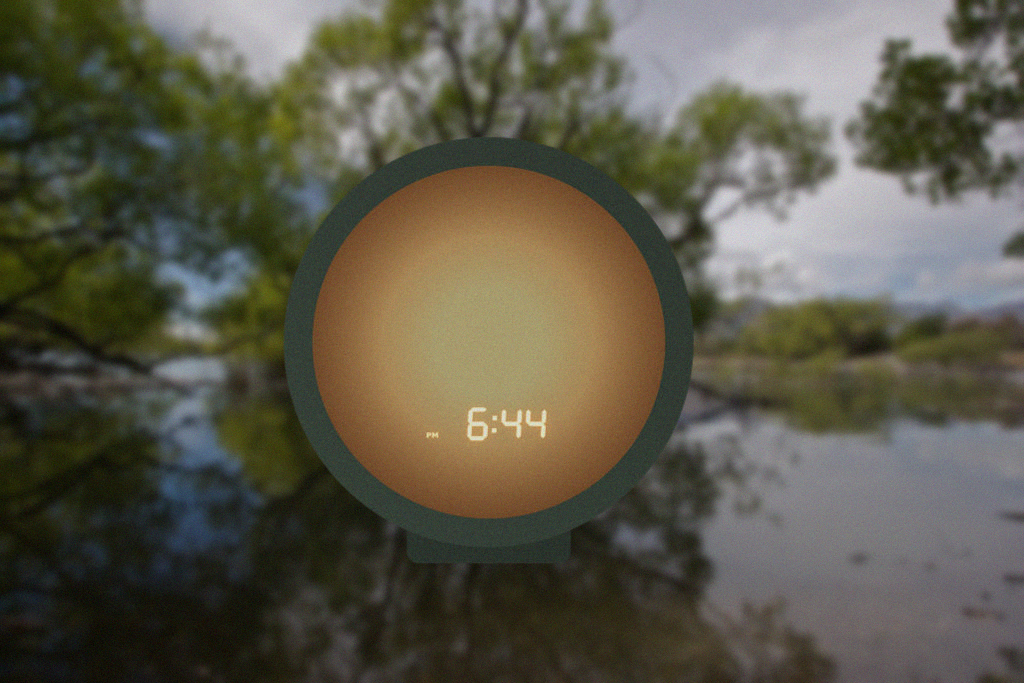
**6:44**
